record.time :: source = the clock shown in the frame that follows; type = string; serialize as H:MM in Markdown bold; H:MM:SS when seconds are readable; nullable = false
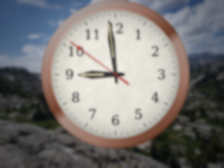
**8:58:51**
